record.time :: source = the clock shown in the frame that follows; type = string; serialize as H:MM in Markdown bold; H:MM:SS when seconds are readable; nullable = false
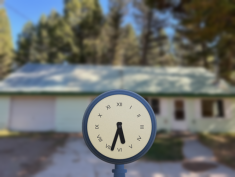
**5:33**
